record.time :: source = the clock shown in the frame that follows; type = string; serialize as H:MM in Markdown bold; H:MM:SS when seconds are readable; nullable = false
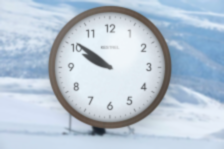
**9:51**
